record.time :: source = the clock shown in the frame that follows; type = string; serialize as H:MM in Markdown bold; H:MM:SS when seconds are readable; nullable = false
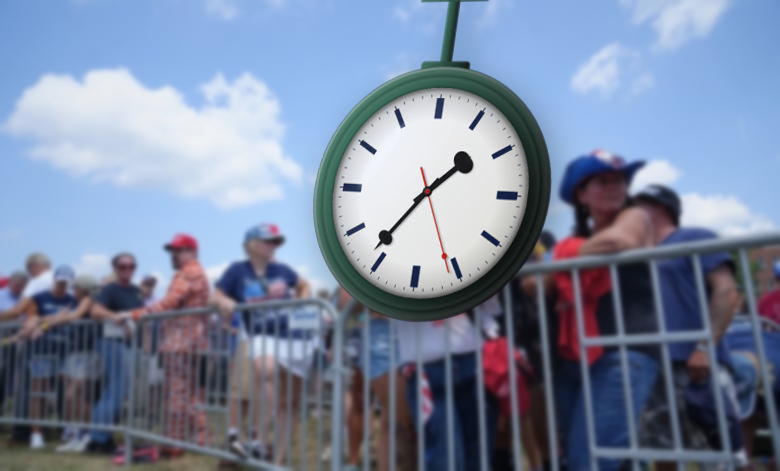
**1:36:26**
